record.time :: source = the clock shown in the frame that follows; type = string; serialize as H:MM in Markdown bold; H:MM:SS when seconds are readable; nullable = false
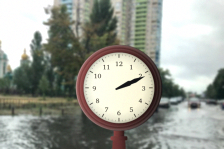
**2:11**
